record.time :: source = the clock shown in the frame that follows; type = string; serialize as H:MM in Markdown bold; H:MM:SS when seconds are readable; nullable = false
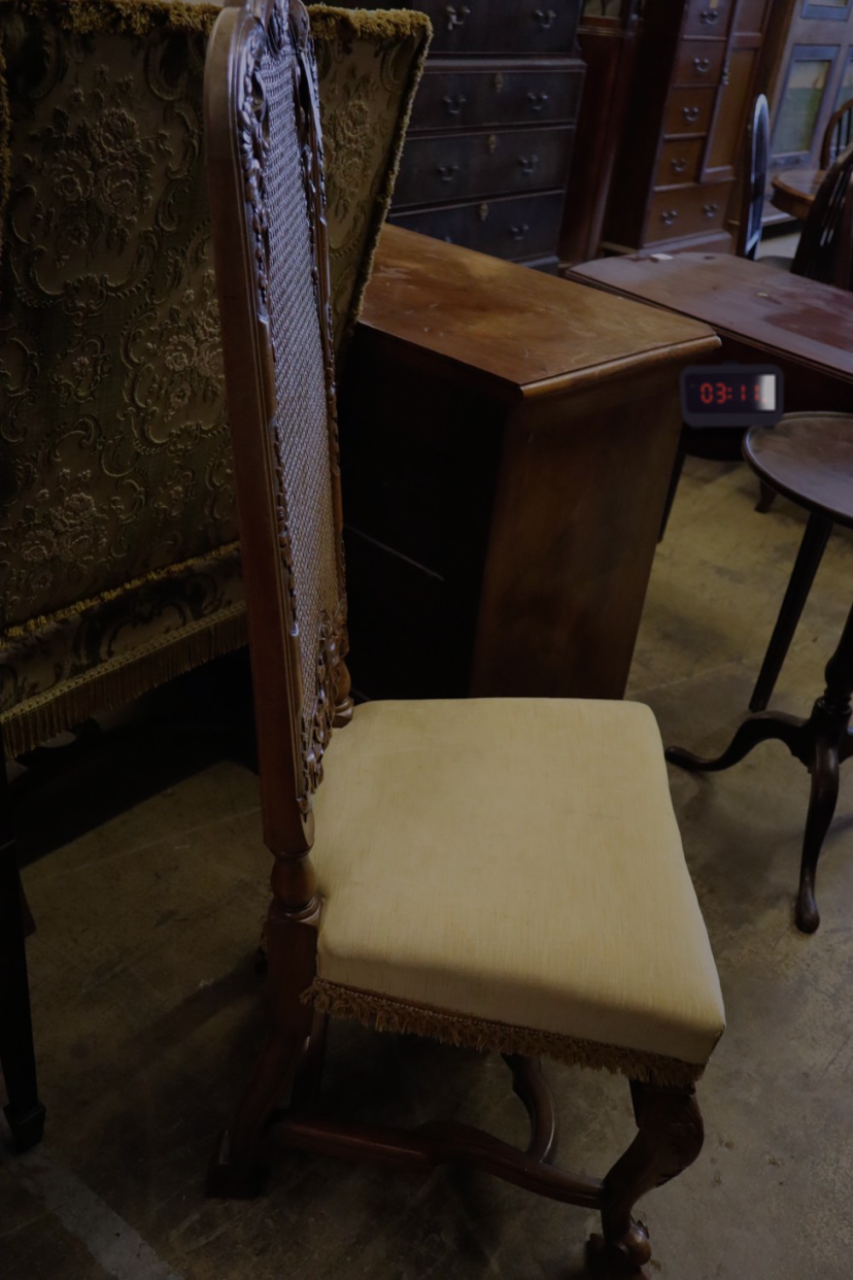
**3:11**
